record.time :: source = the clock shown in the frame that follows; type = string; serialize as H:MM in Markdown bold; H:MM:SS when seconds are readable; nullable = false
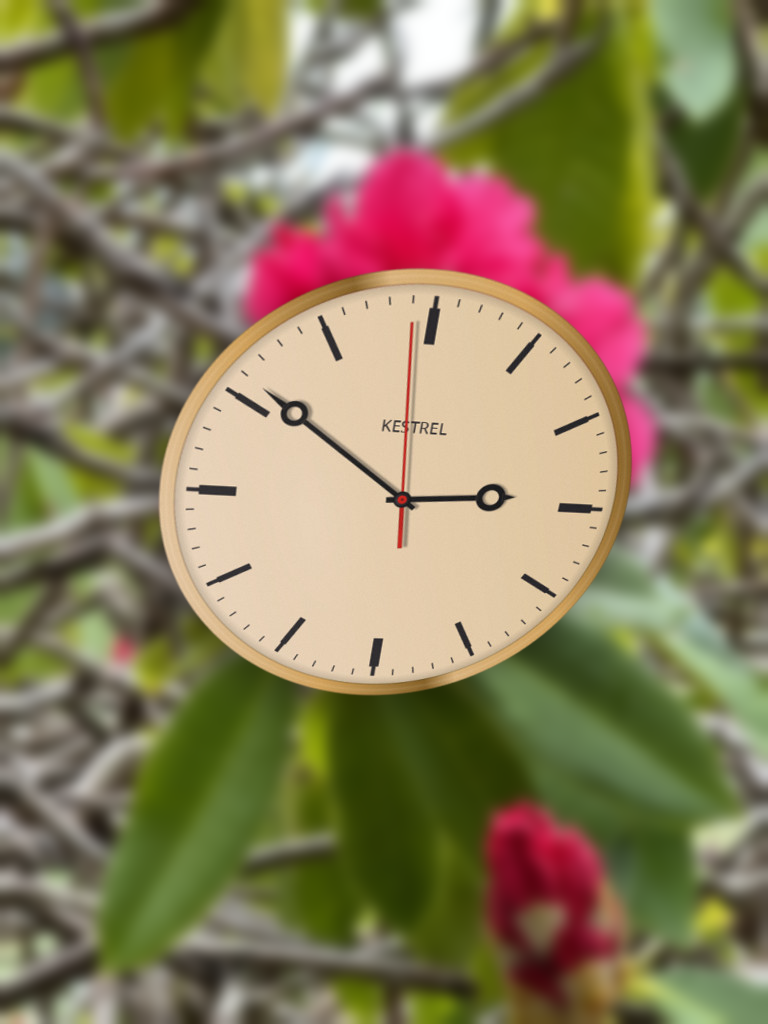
**2:50:59**
